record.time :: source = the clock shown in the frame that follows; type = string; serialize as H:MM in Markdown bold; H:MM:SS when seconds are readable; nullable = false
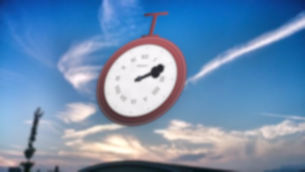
**2:10**
